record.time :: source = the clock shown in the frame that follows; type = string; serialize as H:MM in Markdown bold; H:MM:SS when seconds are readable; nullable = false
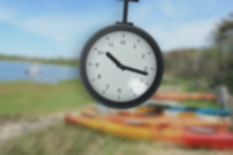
**10:17**
